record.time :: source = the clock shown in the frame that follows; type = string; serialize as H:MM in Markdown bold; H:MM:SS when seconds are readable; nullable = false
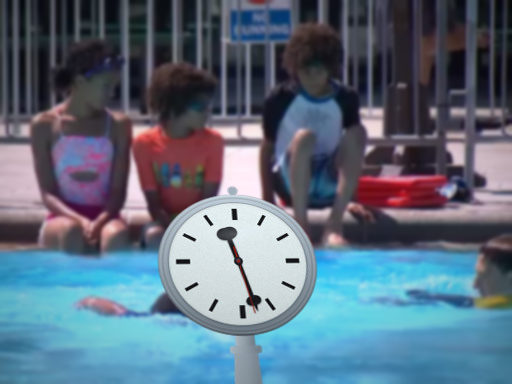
**11:27:28**
